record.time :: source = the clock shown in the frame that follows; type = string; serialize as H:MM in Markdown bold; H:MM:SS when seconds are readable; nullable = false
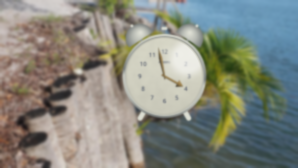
**3:58**
